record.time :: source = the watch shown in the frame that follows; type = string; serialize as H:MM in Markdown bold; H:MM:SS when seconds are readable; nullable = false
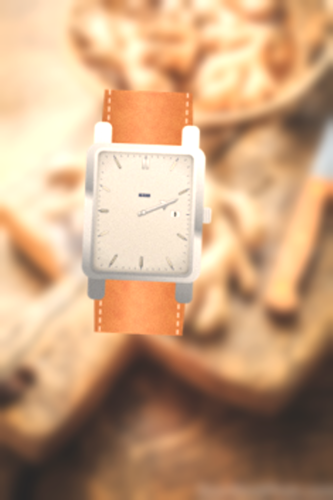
**2:11**
